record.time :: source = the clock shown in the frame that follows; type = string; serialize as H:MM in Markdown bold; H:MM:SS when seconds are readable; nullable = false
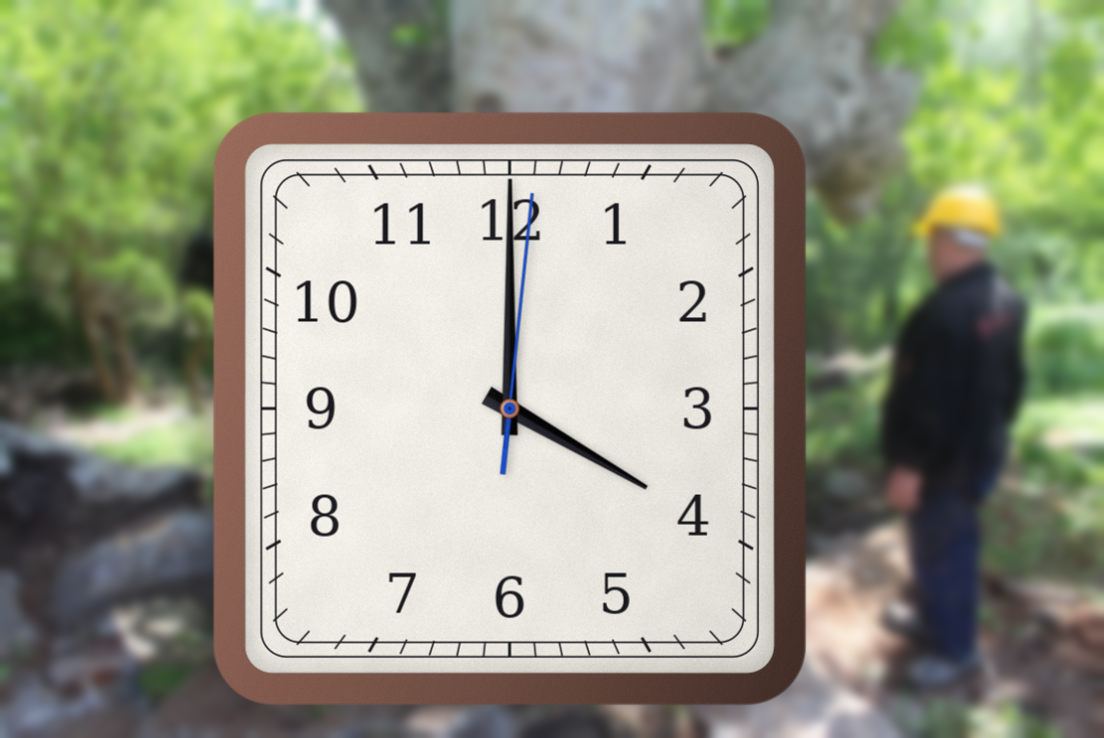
**4:00:01**
